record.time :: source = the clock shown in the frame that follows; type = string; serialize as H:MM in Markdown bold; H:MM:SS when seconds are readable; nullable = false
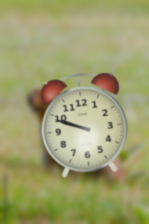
**9:49**
